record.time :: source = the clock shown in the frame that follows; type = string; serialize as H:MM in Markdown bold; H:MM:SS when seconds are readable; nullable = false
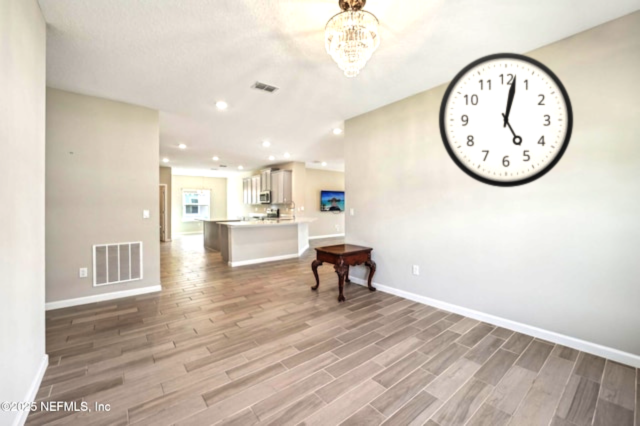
**5:02**
